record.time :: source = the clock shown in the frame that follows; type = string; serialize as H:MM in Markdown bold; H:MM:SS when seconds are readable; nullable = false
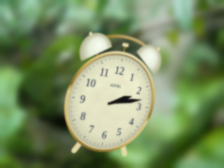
**2:13**
